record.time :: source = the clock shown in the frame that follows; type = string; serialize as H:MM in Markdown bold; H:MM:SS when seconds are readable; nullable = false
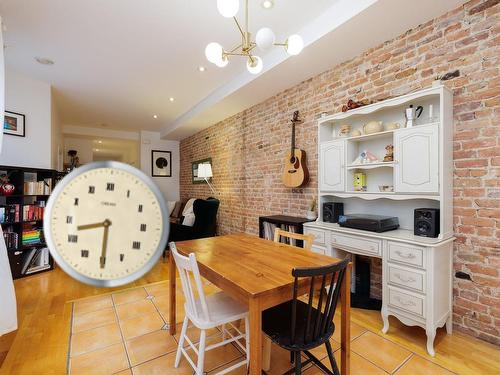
**8:30**
